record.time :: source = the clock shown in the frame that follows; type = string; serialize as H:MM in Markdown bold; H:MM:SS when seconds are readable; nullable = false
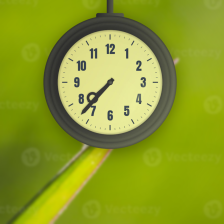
**7:37**
